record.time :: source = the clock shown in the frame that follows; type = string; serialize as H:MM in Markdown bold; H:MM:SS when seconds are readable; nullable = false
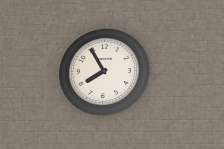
**7:55**
